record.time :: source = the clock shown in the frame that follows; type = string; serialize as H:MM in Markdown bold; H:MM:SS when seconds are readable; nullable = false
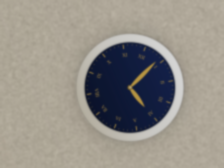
**4:04**
